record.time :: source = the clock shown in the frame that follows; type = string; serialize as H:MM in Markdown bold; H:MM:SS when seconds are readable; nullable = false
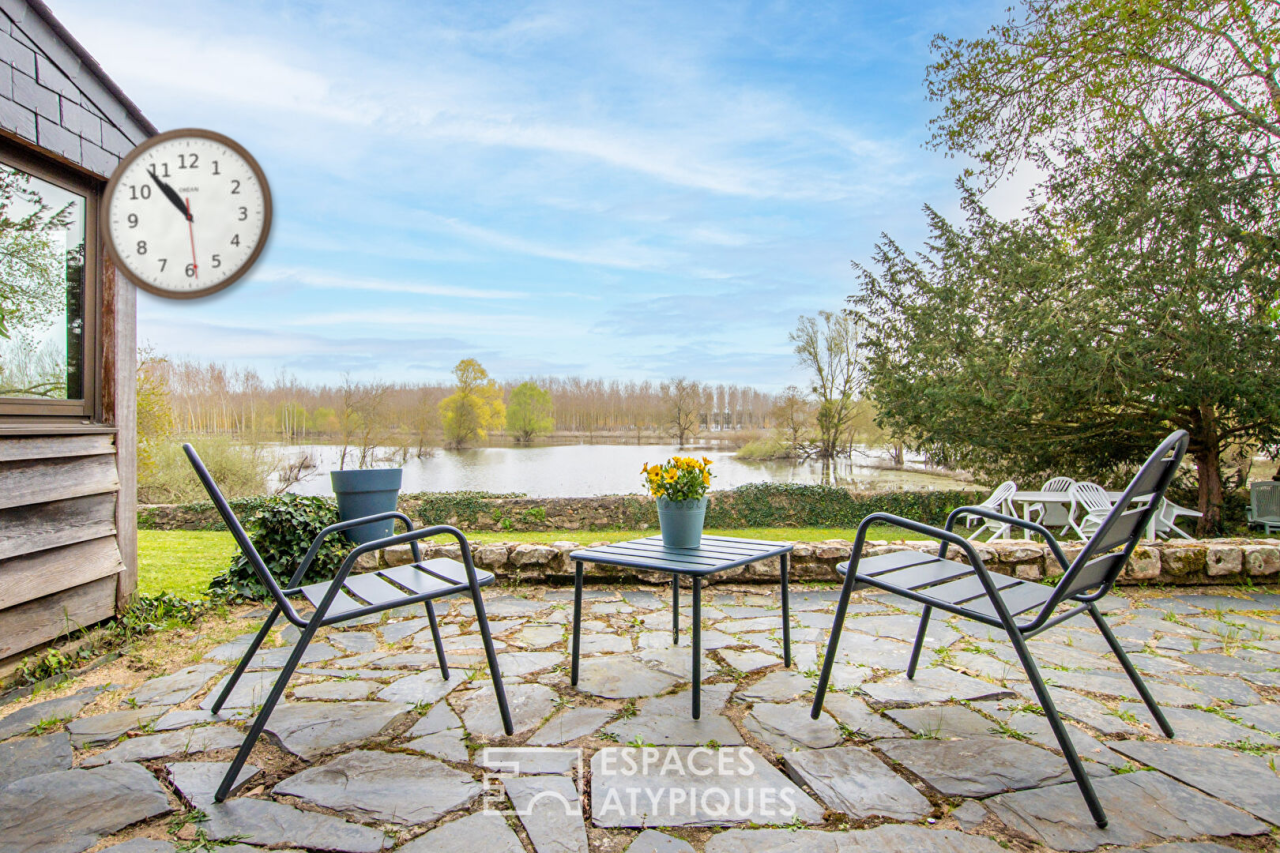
**10:53:29**
